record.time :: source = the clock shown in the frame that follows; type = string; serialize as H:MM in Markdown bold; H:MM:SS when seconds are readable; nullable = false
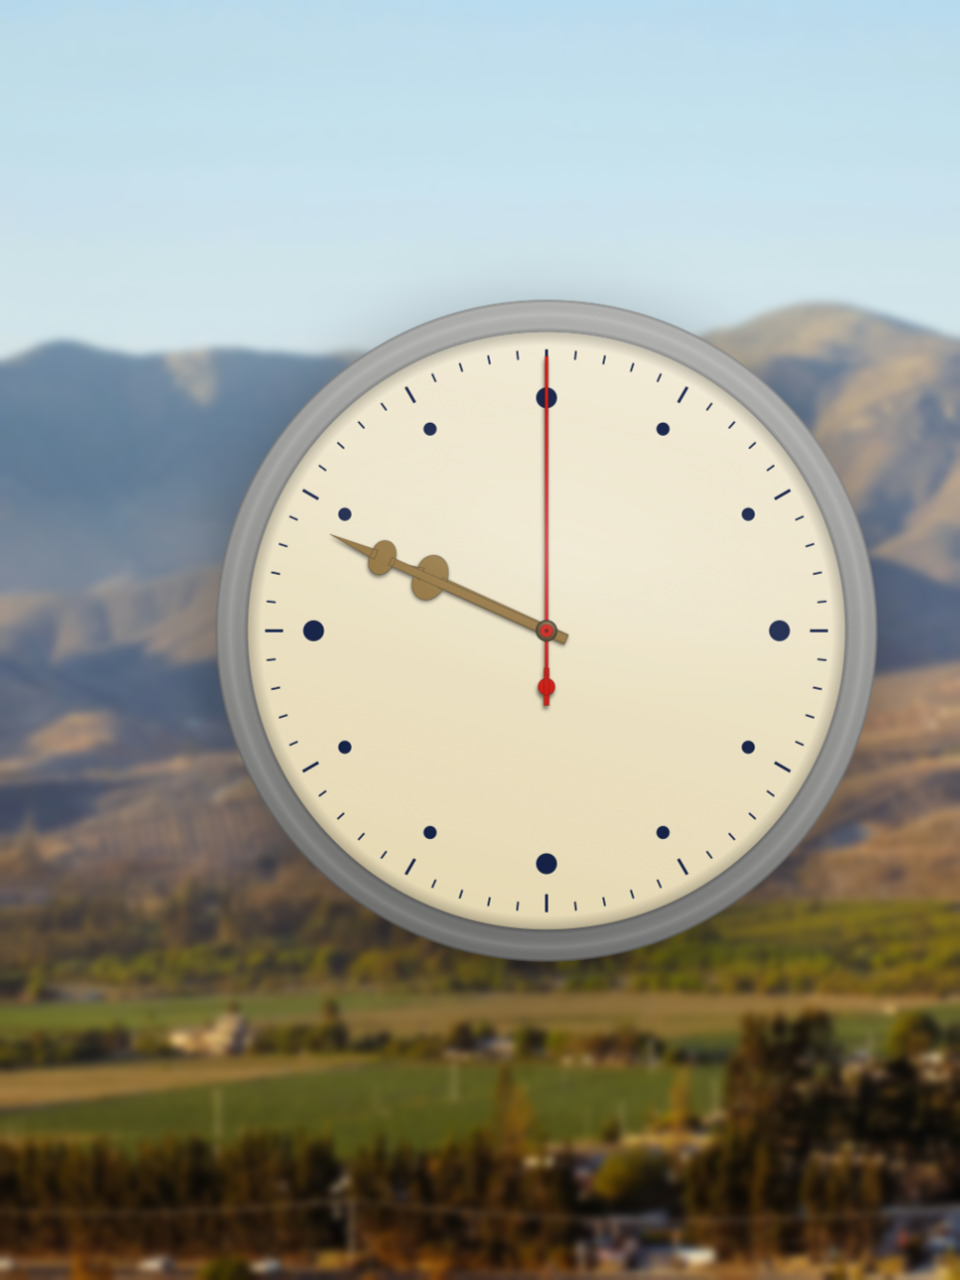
**9:49:00**
